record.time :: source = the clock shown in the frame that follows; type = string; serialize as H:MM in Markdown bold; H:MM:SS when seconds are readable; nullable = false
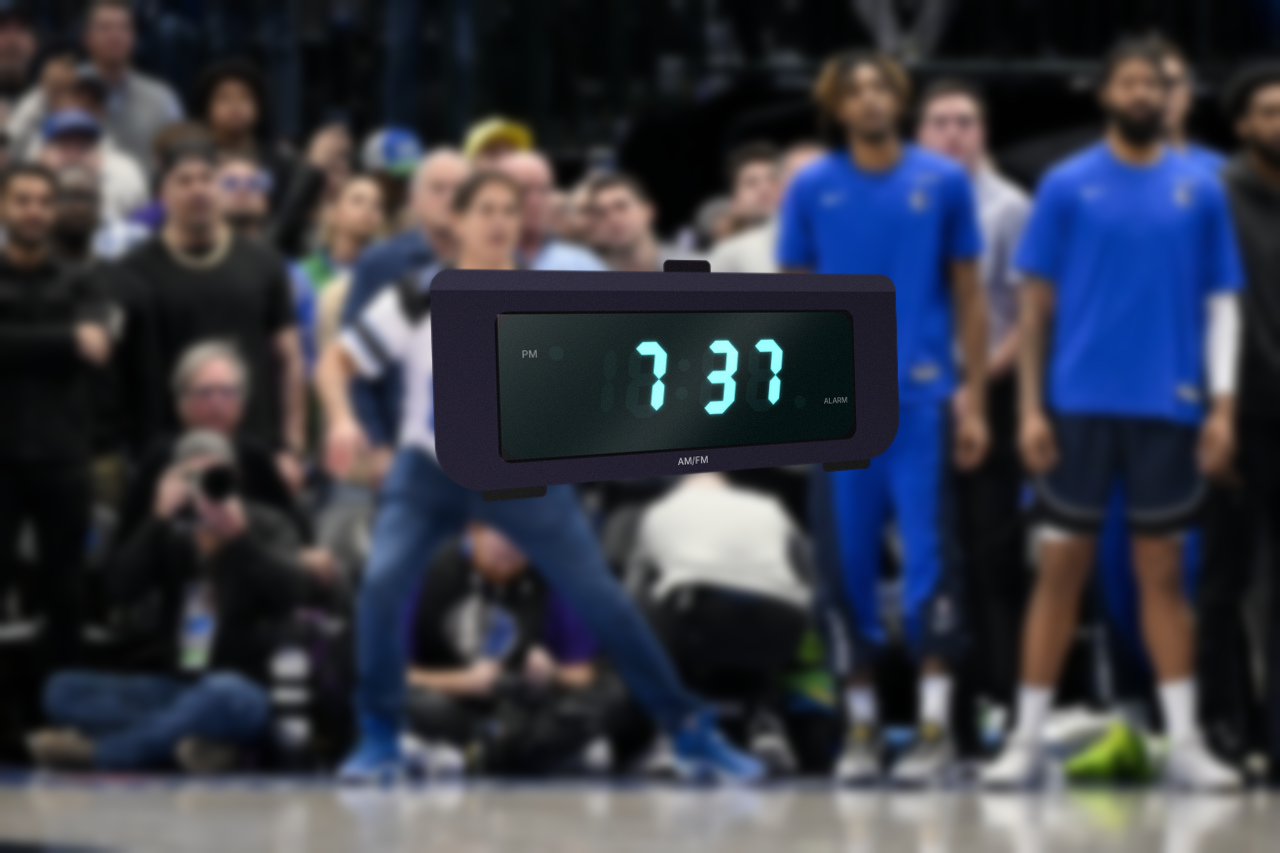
**7:37**
